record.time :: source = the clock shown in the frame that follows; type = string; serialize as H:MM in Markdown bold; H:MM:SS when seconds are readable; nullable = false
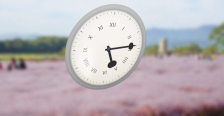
**5:14**
